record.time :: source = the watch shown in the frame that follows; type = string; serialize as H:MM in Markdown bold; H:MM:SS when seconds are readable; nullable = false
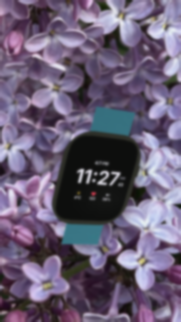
**11:27**
